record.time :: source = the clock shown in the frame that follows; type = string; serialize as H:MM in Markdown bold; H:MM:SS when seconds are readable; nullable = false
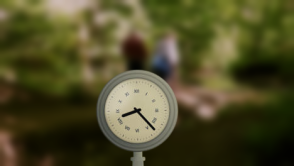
**8:23**
